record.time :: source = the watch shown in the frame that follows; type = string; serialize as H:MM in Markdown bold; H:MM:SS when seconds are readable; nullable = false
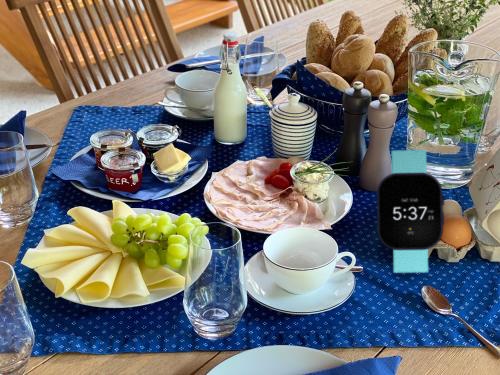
**5:37**
